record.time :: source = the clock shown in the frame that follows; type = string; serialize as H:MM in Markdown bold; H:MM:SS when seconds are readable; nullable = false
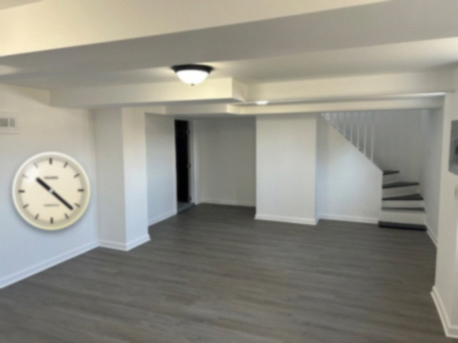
**10:22**
